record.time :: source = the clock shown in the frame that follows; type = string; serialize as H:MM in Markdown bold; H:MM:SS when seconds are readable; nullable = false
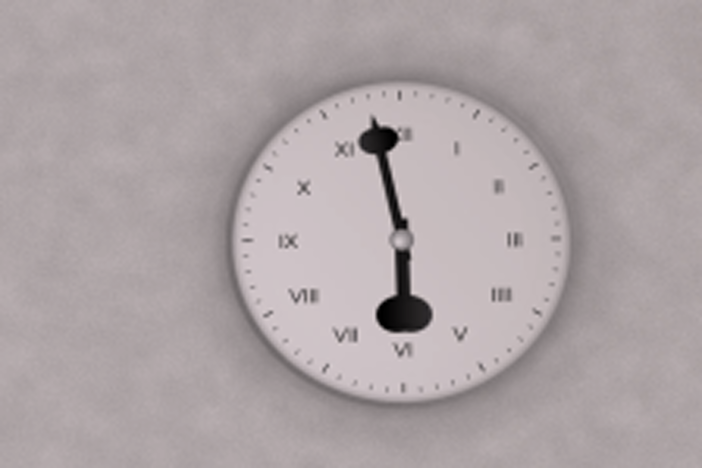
**5:58**
